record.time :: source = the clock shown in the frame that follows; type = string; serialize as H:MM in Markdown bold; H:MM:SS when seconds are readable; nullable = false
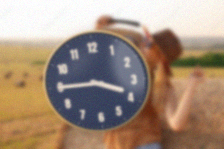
**3:45**
